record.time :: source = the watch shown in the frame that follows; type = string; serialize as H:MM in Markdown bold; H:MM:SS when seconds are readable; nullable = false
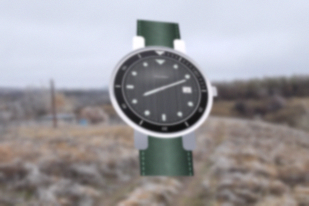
**8:11**
